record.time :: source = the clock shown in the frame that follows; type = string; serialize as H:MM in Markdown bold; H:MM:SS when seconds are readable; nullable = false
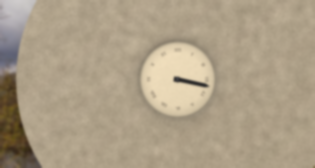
**3:17**
